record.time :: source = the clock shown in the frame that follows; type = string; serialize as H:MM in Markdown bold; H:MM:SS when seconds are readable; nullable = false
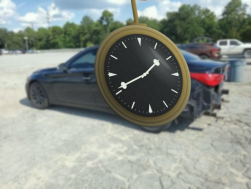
**1:41**
